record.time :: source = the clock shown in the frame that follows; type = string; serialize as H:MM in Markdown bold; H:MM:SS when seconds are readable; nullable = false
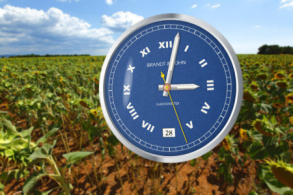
**3:02:27**
